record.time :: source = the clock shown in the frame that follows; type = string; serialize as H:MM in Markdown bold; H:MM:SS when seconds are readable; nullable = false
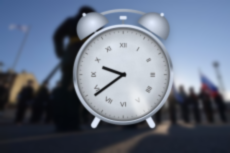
**9:39**
